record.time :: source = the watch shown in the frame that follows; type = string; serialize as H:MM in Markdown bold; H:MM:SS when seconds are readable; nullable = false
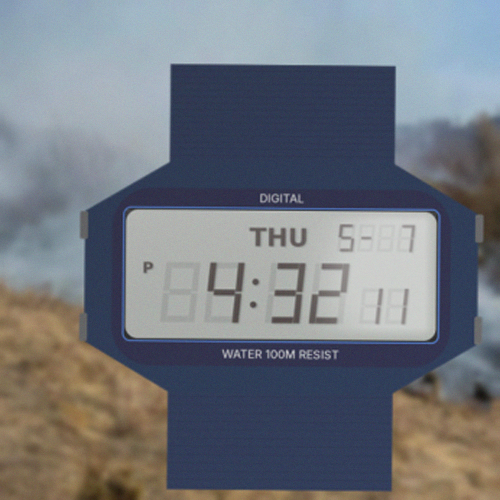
**4:32:11**
